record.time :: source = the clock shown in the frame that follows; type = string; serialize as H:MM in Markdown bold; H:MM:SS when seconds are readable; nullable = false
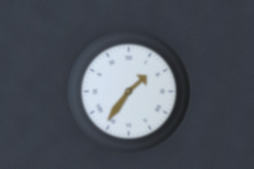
**1:36**
